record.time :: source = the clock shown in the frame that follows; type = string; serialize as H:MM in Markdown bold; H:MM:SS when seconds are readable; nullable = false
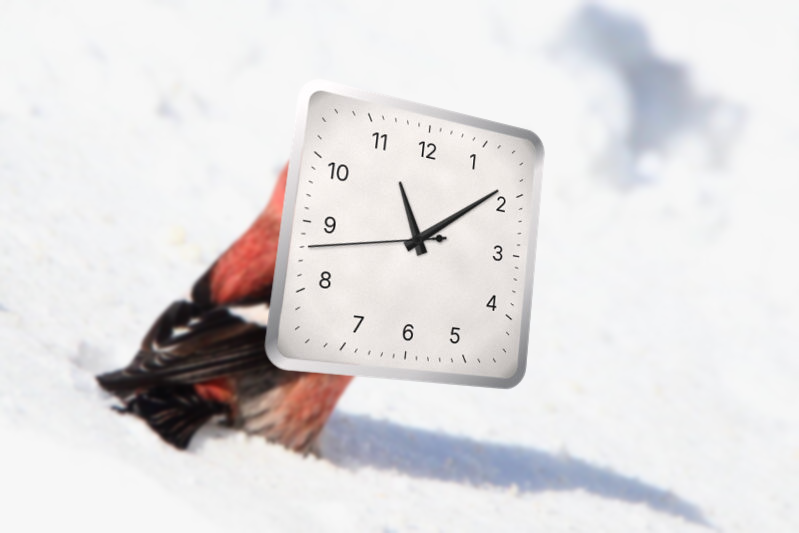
**11:08:43**
